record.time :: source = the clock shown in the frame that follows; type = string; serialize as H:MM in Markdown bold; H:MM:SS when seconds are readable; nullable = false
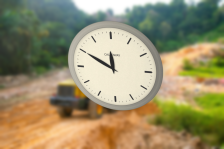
**11:50**
